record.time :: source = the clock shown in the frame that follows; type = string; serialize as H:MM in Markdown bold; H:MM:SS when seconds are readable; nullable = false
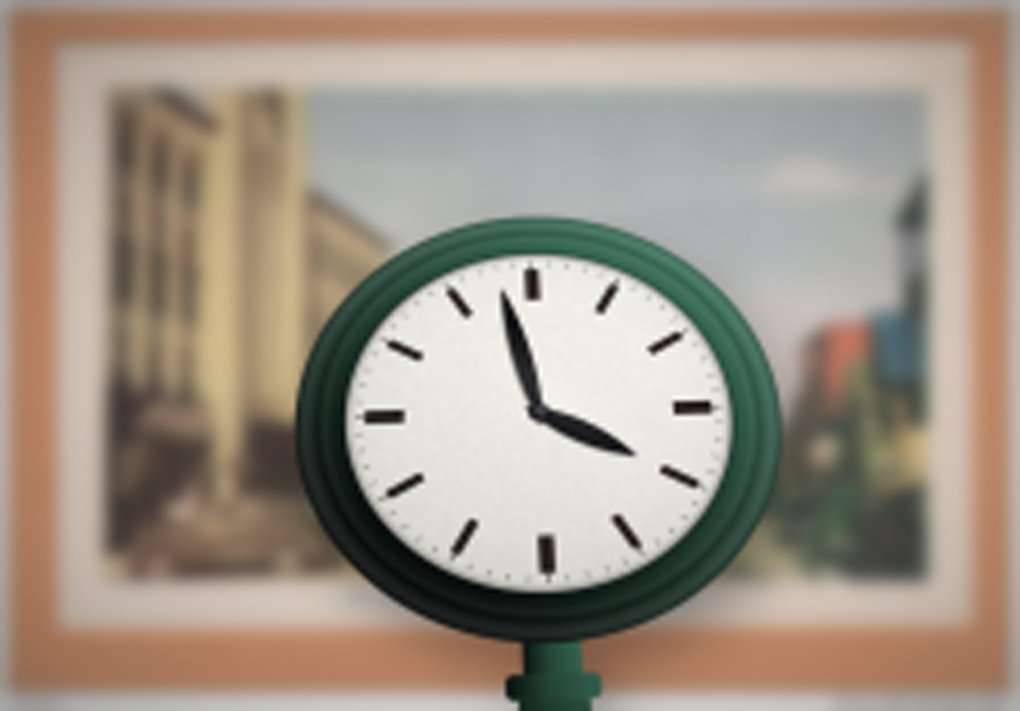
**3:58**
